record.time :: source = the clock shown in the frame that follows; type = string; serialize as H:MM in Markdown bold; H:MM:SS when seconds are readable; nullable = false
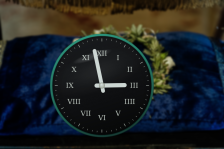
**2:58**
